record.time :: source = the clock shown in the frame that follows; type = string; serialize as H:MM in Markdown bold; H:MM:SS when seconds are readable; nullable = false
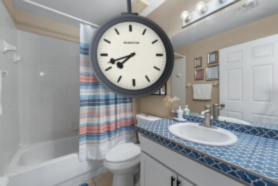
**7:42**
